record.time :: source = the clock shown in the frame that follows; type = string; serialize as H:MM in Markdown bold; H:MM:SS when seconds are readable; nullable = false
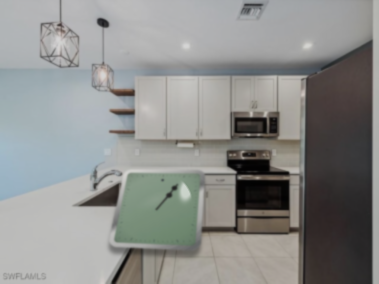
**1:05**
